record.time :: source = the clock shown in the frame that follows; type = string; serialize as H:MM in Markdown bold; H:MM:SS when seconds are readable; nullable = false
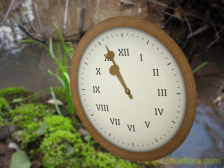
**10:56**
